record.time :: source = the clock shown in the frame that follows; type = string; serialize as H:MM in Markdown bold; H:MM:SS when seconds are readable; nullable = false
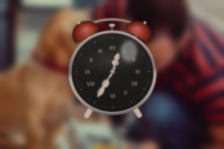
**12:35**
